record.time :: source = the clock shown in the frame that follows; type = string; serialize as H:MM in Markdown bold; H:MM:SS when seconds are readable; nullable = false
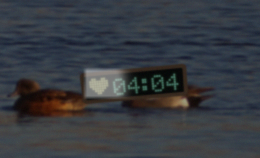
**4:04**
